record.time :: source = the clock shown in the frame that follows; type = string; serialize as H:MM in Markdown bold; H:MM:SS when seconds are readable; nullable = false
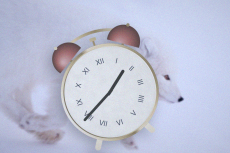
**1:40**
